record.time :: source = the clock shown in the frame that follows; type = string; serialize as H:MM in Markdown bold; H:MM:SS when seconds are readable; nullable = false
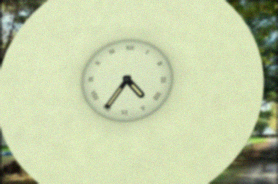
**4:35**
